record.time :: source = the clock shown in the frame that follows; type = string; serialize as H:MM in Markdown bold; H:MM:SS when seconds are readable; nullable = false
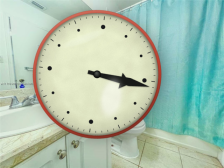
**3:16**
